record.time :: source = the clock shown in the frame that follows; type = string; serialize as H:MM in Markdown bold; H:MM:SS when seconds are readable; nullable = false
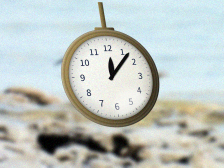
**12:07**
